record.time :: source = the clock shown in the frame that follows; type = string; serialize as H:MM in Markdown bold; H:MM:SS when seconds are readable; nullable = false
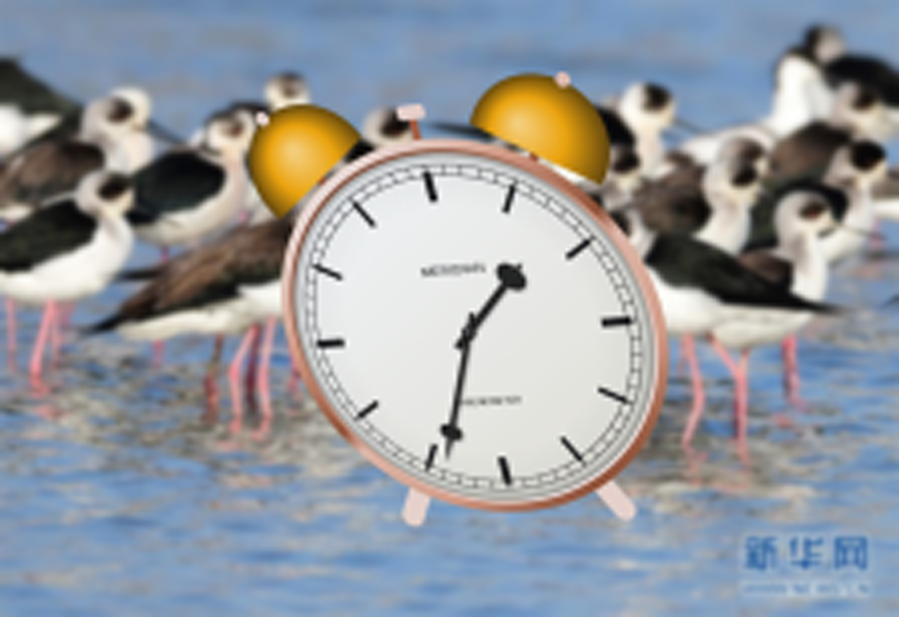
**1:34**
